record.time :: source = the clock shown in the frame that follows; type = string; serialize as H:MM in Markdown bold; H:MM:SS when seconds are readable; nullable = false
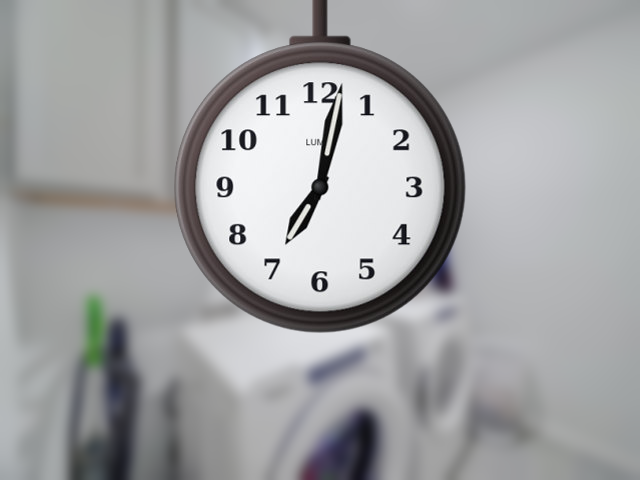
**7:02**
